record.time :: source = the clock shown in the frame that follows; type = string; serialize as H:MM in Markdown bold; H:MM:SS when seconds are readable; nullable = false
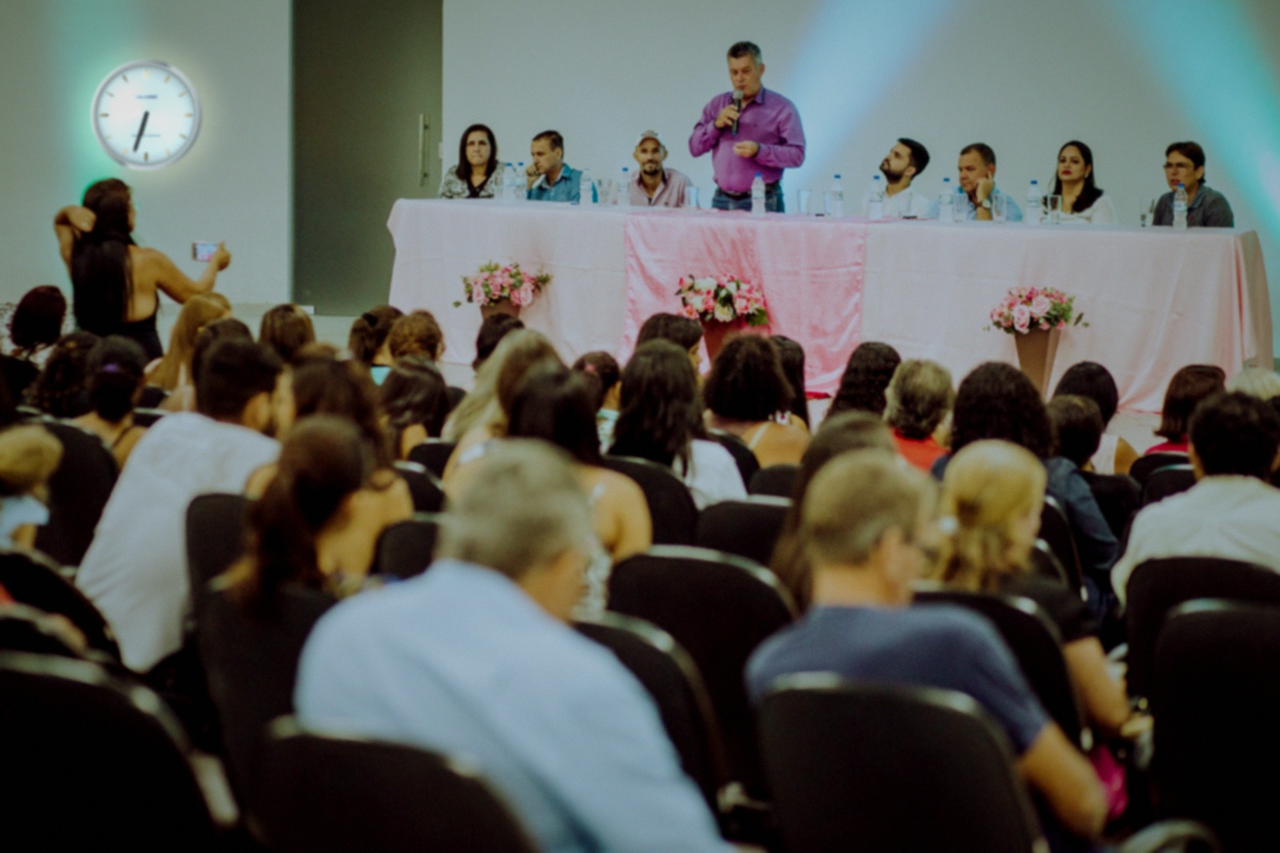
**6:33**
